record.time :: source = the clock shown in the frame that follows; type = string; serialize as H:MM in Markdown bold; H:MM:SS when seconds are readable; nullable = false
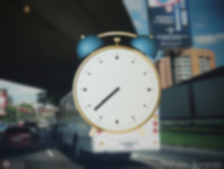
**7:38**
